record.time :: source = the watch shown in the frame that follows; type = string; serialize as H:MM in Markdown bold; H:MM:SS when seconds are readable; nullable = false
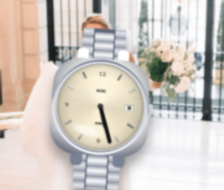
**5:27**
